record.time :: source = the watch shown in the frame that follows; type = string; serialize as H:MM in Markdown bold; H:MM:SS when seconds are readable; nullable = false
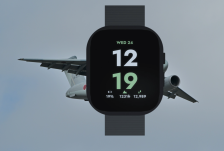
**12:19**
